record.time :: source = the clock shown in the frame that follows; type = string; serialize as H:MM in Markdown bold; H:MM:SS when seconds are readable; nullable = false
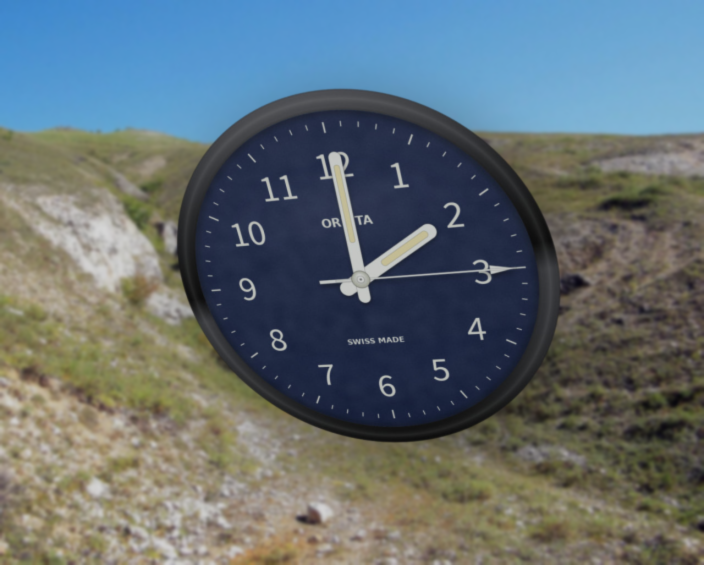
**2:00:15**
